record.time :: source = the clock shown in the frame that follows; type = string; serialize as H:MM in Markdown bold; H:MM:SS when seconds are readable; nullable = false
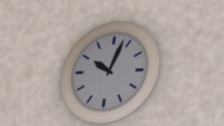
**10:03**
